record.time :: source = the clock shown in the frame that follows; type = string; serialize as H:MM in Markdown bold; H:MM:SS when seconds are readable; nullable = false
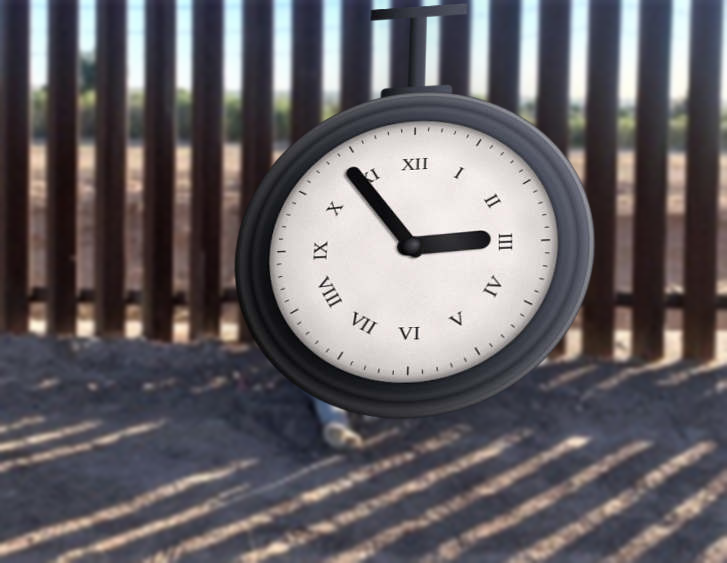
**2:54**
